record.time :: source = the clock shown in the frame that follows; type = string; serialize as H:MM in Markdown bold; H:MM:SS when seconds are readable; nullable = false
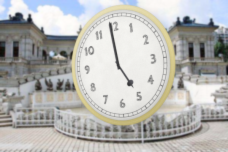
**4:59**
